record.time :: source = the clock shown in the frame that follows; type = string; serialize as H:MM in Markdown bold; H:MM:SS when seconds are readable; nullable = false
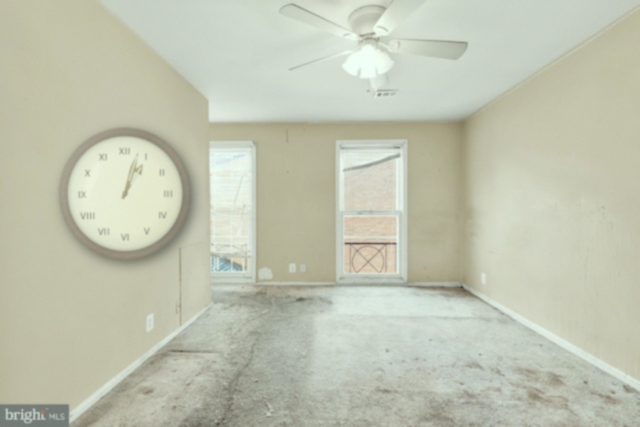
**1:03**
